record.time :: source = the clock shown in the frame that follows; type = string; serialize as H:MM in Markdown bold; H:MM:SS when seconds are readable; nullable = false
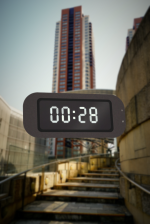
**0:28**
